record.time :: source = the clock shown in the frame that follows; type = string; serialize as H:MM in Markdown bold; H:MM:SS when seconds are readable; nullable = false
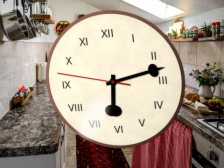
**6:12:47**
